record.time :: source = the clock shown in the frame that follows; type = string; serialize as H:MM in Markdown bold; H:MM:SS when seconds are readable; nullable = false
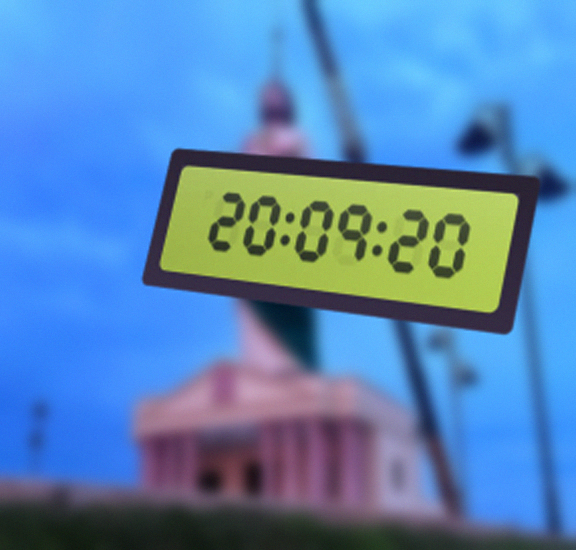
**20:09:20**
